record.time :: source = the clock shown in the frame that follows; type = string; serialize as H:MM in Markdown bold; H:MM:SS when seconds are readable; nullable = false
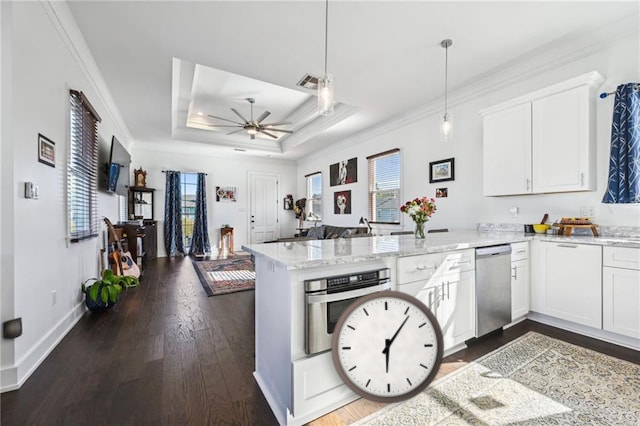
**6:06**
